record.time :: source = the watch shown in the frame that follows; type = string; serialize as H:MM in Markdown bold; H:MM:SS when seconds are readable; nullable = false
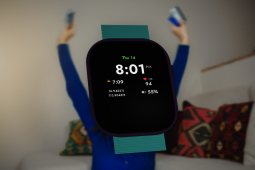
**8:01**
